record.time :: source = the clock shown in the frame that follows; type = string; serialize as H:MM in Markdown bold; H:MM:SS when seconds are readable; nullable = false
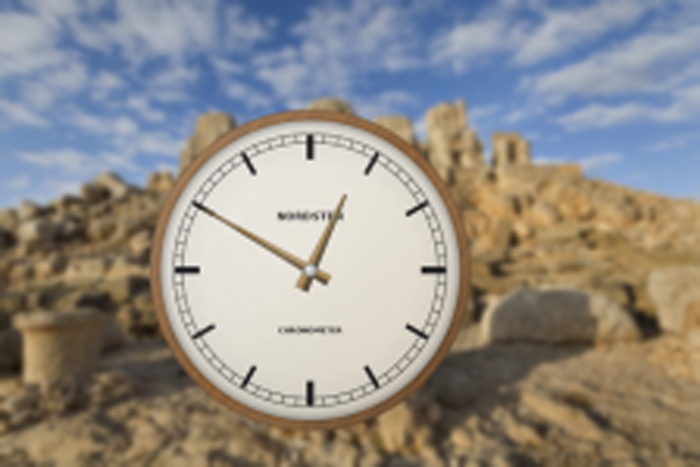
**12:50**
